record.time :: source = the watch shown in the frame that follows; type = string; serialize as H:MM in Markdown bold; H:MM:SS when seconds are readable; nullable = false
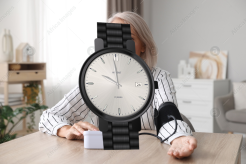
**9:59**
